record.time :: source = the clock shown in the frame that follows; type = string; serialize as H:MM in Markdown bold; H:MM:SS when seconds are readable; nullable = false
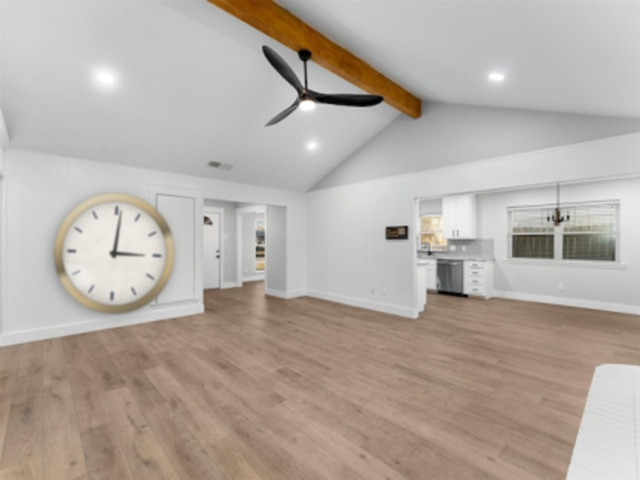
**3:01**
